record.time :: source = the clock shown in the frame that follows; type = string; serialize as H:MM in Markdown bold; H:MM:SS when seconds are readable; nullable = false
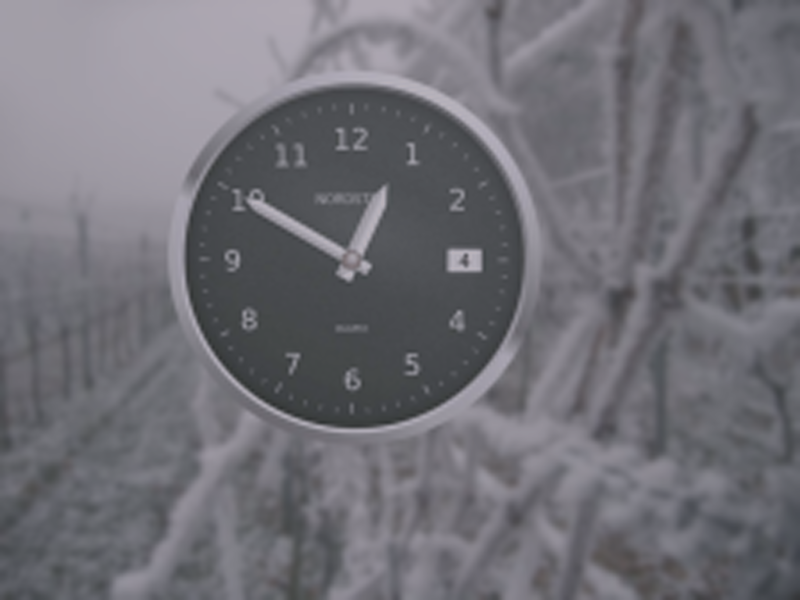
**12:50**
